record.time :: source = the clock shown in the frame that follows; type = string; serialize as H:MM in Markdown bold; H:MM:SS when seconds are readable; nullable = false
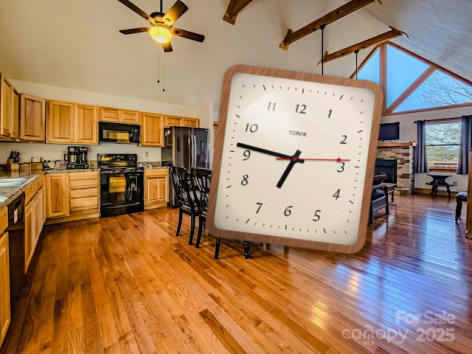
**6:46:14**
